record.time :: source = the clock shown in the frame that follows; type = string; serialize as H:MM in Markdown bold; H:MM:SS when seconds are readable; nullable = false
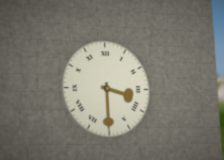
**3:30**
